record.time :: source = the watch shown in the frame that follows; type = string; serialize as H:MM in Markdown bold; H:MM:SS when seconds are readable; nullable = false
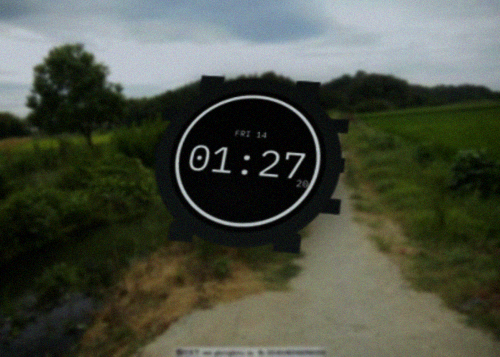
**1:27**
